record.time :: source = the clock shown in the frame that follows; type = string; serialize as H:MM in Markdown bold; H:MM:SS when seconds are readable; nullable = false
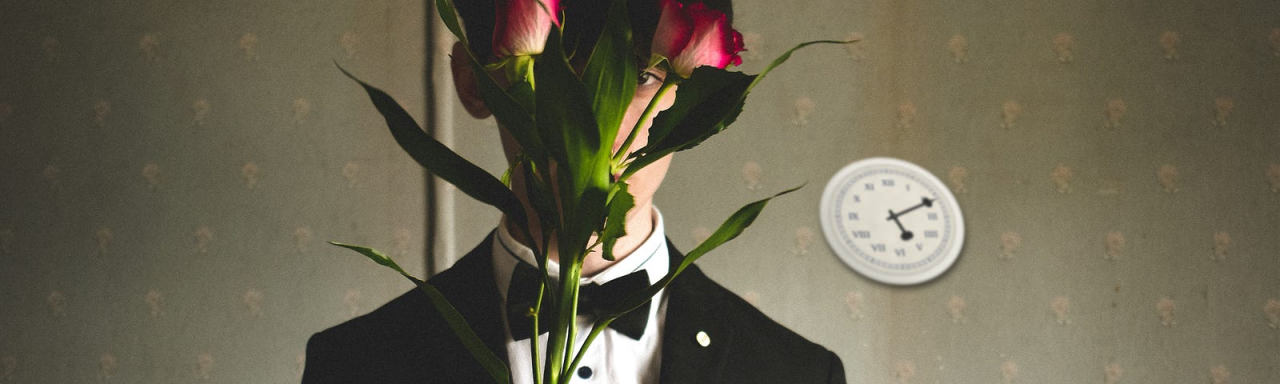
**5:11**
